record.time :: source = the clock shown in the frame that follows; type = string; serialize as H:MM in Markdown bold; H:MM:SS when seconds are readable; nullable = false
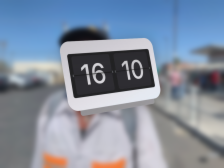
**16:10**
